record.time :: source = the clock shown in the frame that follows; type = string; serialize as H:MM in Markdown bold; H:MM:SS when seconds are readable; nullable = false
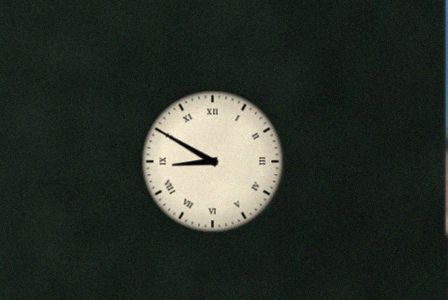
**8:50**
